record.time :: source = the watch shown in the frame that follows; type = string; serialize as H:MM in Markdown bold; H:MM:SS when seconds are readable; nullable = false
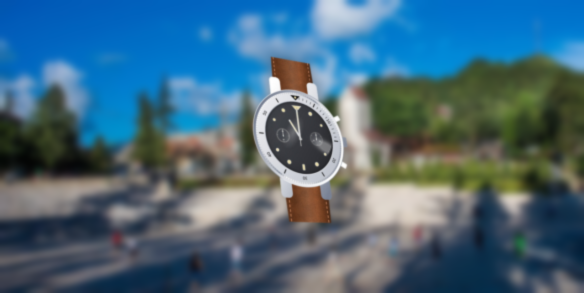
**11:00**
